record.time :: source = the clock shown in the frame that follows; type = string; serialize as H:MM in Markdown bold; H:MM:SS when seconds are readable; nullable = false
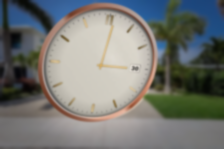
**3:01**
